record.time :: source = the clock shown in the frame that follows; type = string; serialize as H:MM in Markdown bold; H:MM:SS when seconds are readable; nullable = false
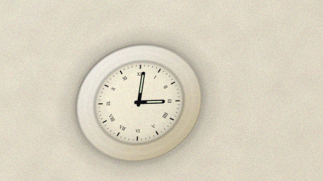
**3:01**
